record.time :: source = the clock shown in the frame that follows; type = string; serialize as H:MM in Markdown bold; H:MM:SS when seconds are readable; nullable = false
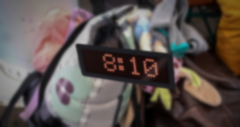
**8:10**
